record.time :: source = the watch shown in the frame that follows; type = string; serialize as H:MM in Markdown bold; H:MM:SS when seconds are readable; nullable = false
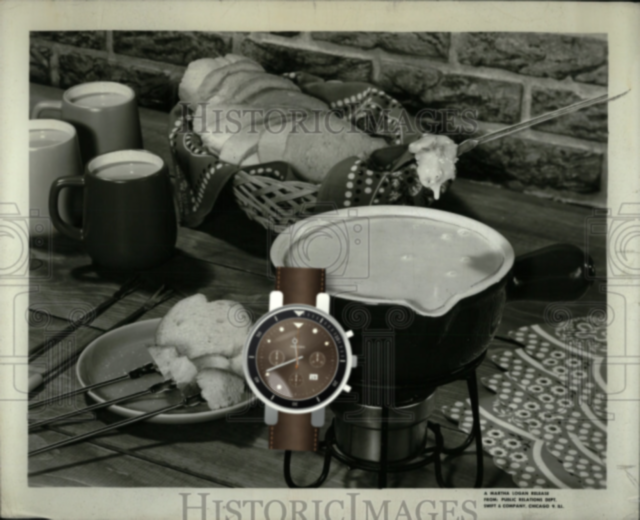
**11:41**
